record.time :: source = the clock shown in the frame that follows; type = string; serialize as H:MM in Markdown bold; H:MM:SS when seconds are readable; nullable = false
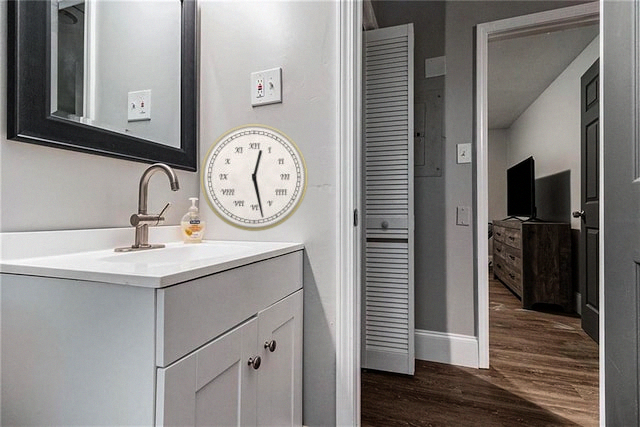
**12:28**
